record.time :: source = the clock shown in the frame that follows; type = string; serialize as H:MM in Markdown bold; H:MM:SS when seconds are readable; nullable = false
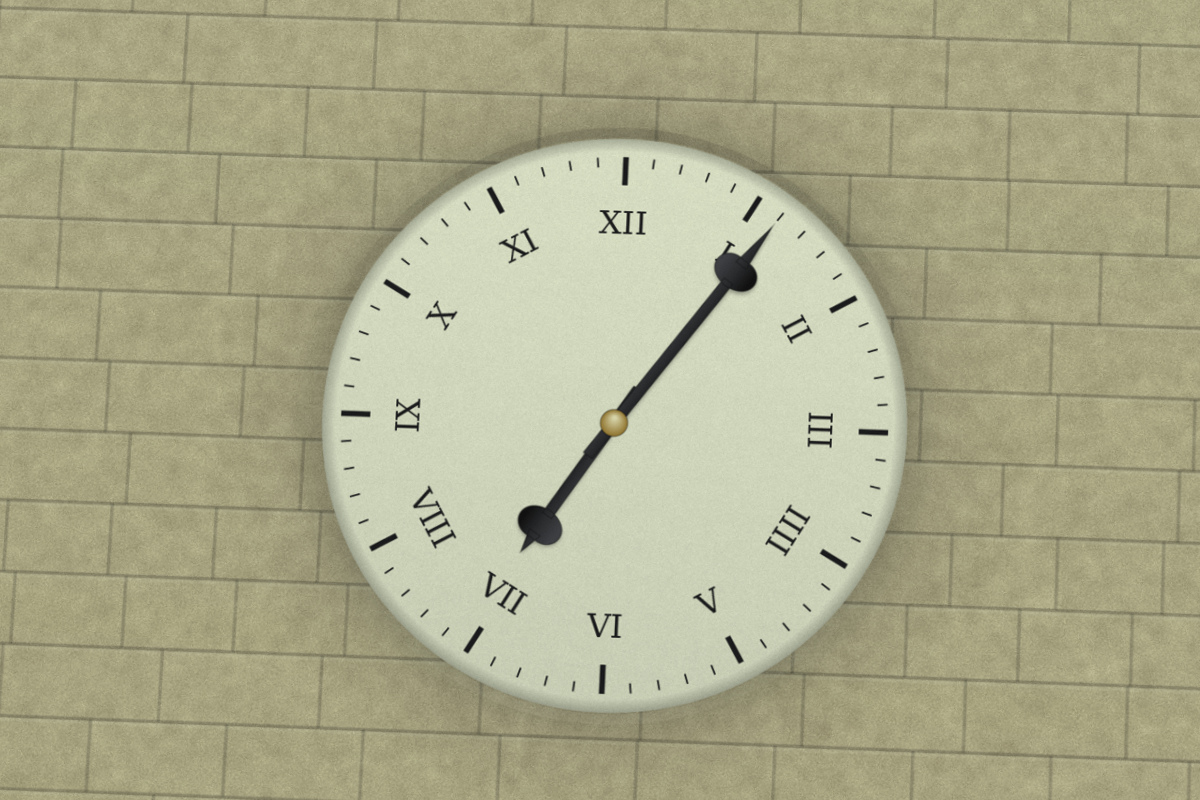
**7:06**
